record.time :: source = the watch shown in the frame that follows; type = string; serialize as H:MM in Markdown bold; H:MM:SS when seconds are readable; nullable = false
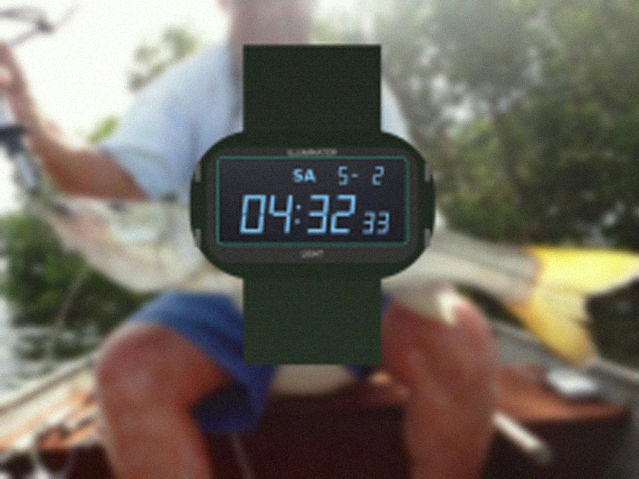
**4:32:33**
